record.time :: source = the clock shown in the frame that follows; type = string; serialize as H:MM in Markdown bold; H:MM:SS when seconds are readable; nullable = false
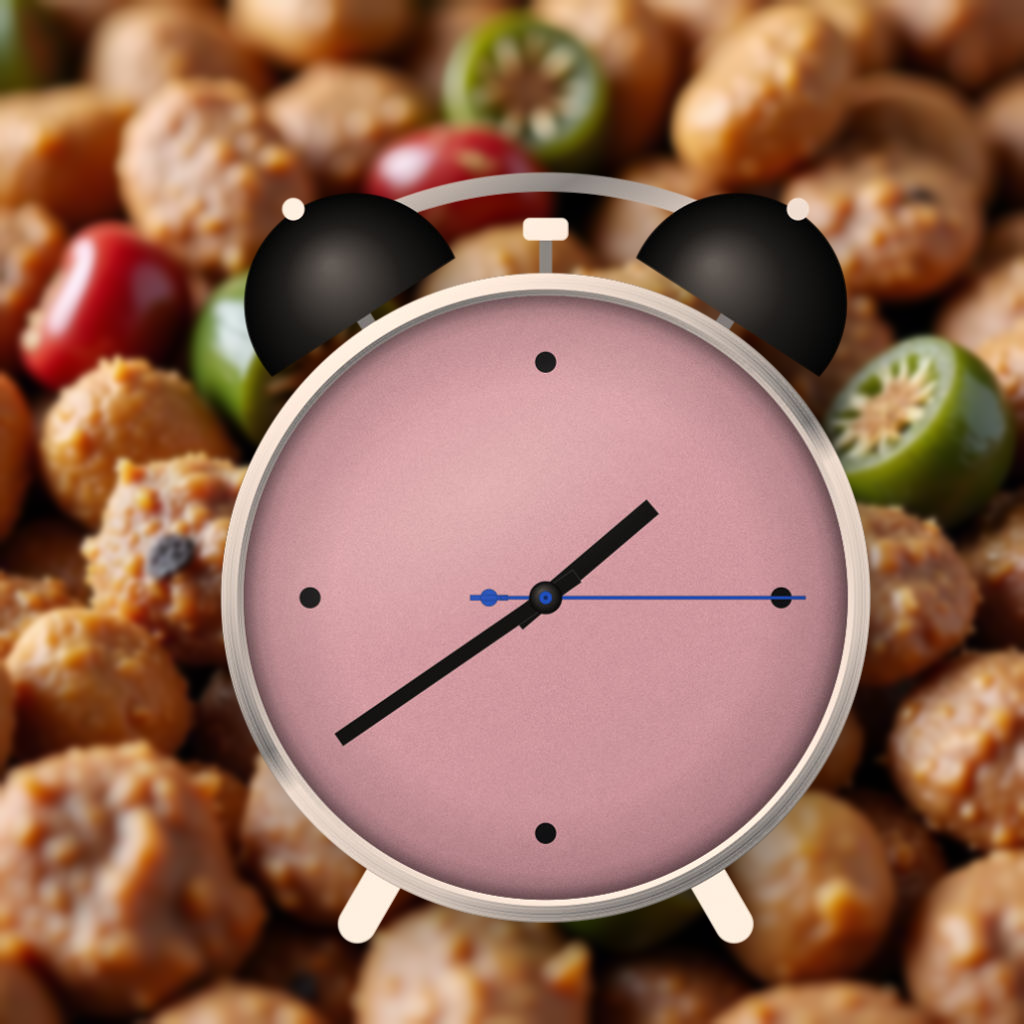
**1:39:15**
